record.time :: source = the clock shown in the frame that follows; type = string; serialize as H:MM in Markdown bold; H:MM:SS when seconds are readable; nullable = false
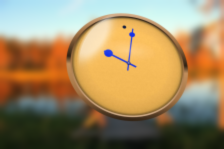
**10:02**
